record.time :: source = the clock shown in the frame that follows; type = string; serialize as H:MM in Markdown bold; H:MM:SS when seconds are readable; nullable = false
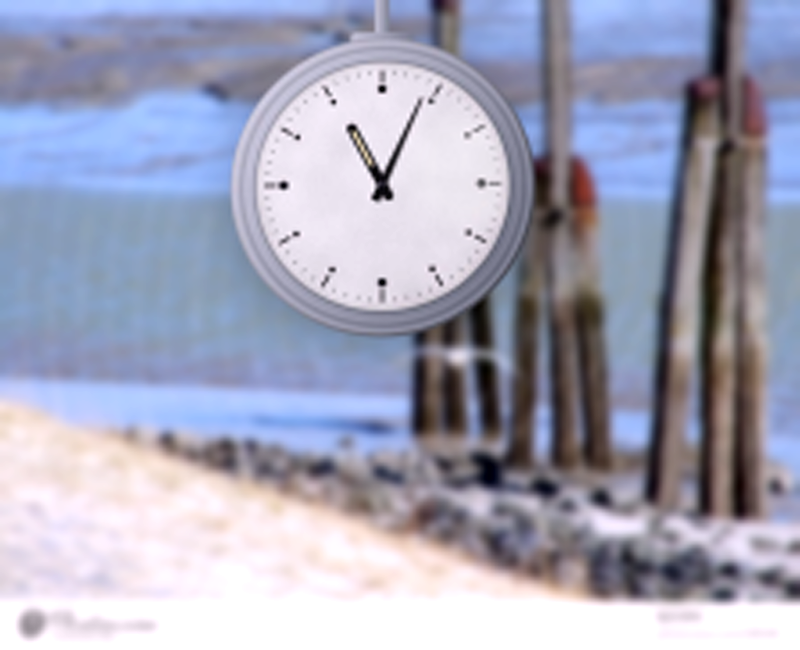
**11:04**
